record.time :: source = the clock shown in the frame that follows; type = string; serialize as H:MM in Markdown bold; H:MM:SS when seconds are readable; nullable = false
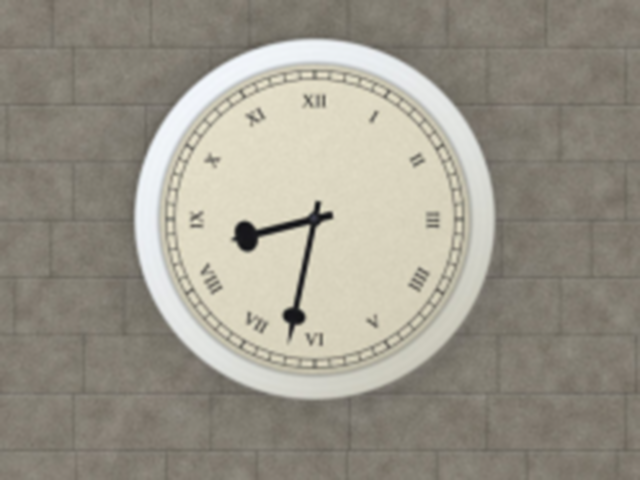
**8:32**
